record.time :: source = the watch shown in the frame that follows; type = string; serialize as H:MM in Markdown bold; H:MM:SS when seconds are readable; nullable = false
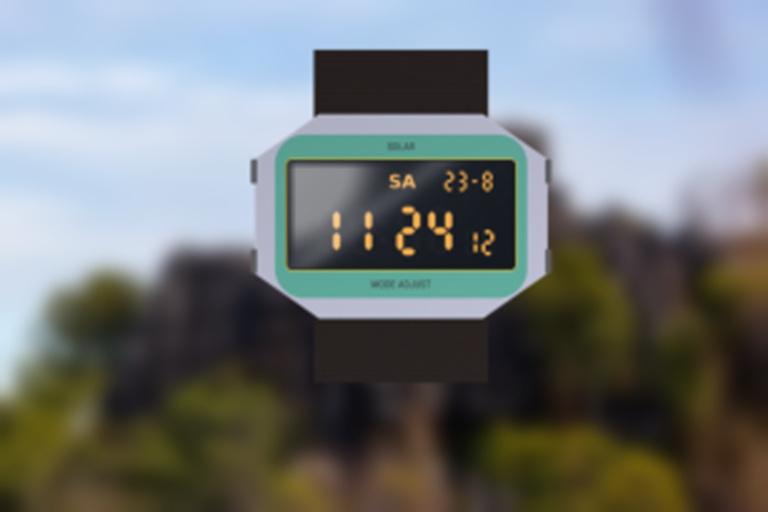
**11:24:12**
